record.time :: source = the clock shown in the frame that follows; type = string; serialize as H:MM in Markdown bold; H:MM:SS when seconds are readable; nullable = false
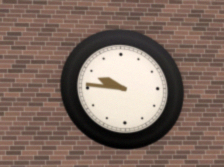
**9:46**
